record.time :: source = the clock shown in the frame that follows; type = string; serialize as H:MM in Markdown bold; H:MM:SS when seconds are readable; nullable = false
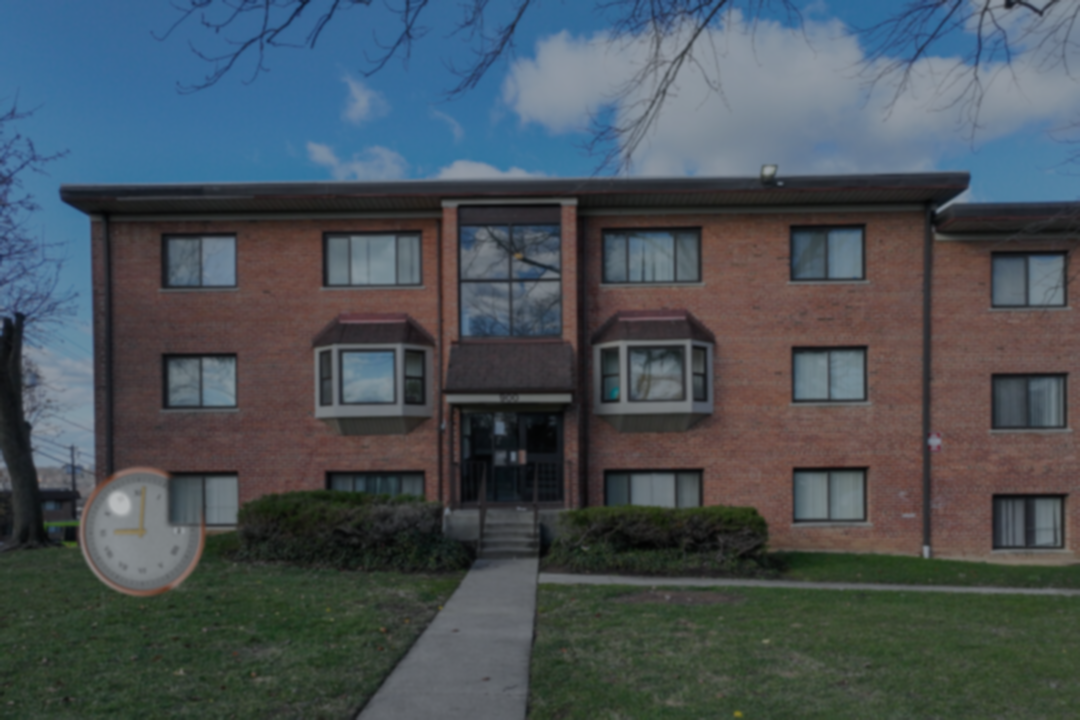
**9:01**
